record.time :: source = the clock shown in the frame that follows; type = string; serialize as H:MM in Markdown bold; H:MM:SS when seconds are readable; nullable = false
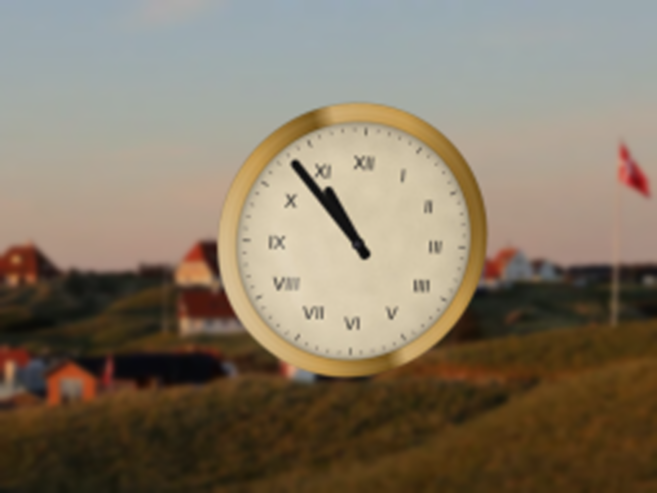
**10:53**
